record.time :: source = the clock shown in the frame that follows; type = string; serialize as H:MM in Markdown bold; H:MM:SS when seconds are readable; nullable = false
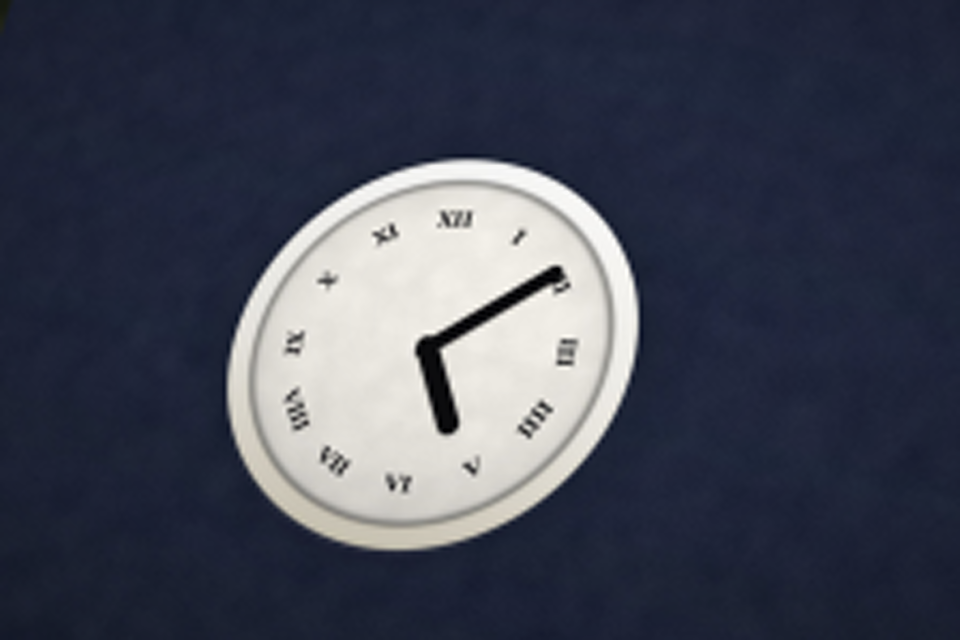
**5:09**
